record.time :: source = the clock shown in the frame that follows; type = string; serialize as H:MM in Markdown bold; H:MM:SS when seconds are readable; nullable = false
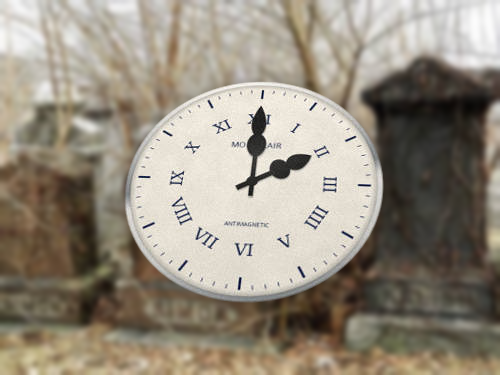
**2:00**
